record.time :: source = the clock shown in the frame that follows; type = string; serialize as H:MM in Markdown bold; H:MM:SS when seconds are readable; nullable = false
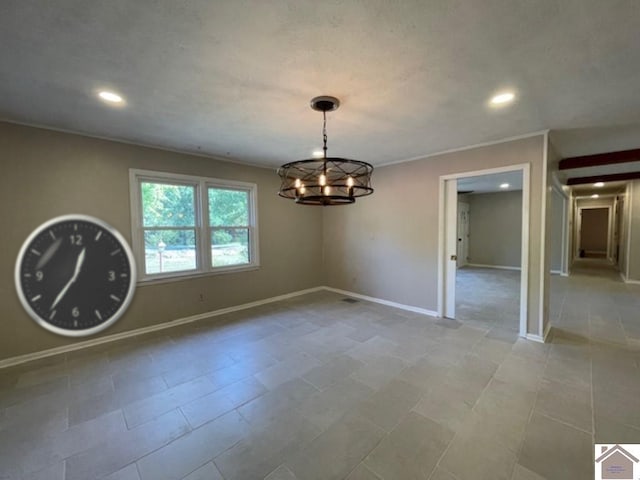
**12:36**
